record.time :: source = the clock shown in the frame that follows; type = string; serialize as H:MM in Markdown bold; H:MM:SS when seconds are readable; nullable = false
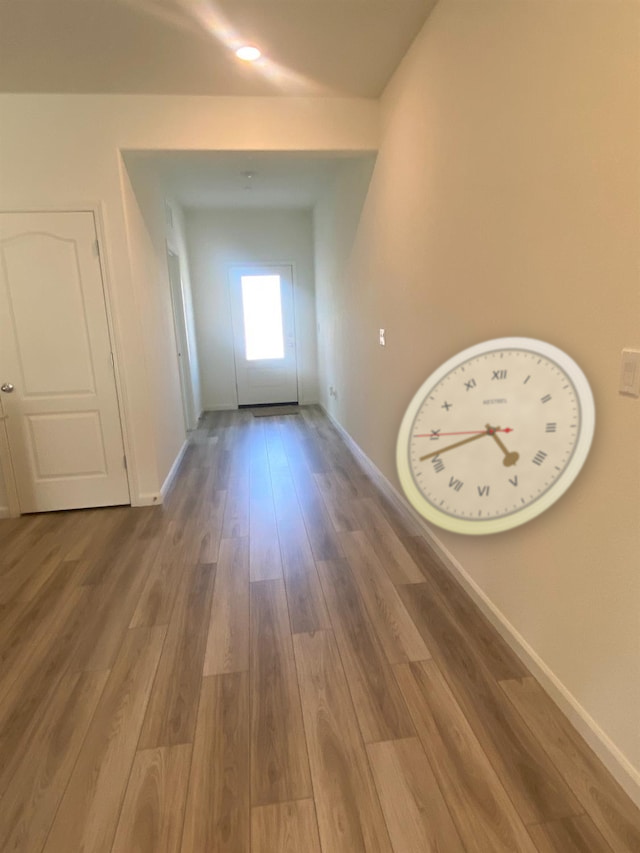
**4:41:45**
